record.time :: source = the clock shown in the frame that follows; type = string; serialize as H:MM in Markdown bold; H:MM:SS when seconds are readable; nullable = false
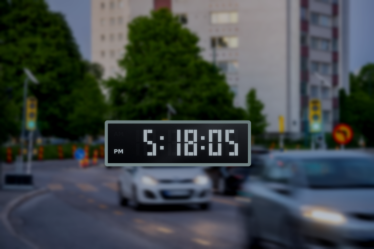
**5:18:05**
